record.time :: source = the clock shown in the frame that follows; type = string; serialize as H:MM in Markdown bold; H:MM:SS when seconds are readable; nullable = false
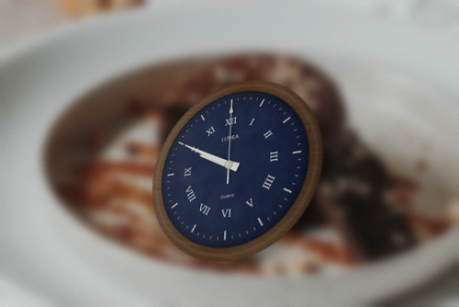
**9:50:00**
